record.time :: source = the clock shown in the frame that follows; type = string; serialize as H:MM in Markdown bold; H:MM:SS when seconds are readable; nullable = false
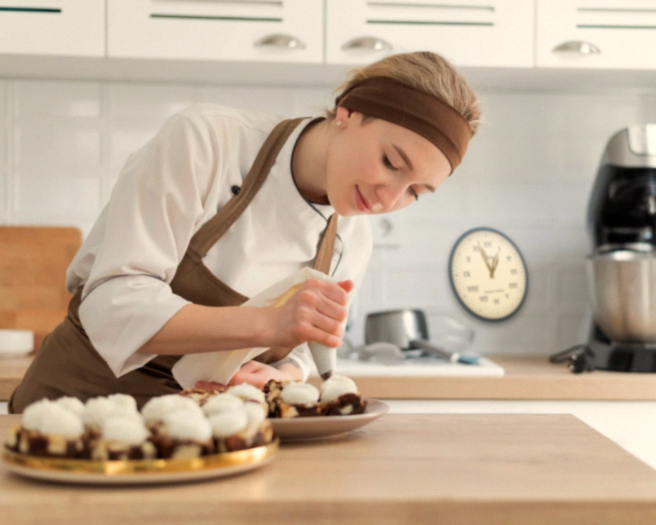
**12:57**
